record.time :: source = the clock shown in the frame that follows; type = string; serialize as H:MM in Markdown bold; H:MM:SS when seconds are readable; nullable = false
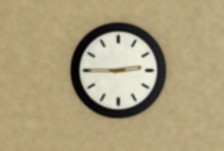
**2:45**
